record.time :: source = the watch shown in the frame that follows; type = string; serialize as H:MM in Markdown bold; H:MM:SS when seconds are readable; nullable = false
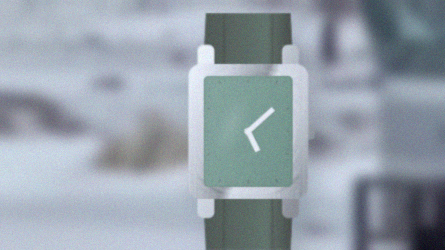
**5:08**
